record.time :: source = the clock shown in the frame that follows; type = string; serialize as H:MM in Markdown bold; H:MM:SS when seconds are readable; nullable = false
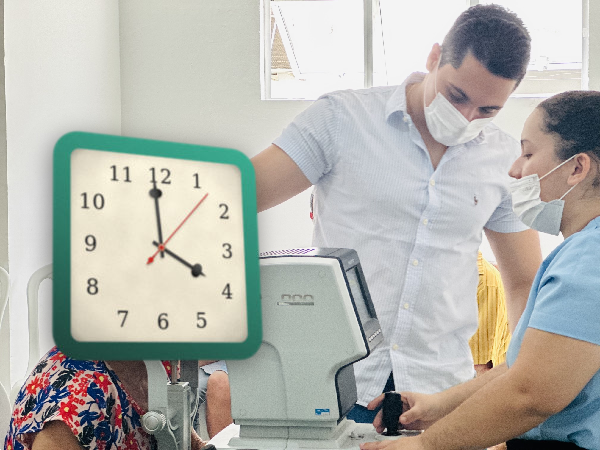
**3:59:07**
